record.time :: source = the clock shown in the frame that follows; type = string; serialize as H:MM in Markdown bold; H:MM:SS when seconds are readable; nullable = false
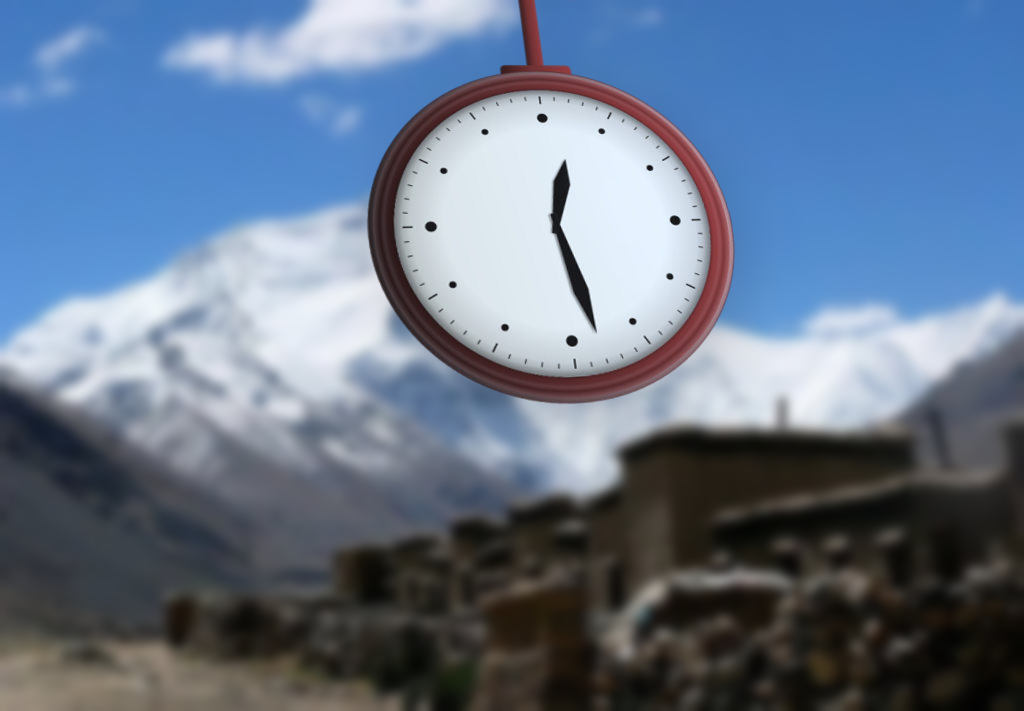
**12:28**
